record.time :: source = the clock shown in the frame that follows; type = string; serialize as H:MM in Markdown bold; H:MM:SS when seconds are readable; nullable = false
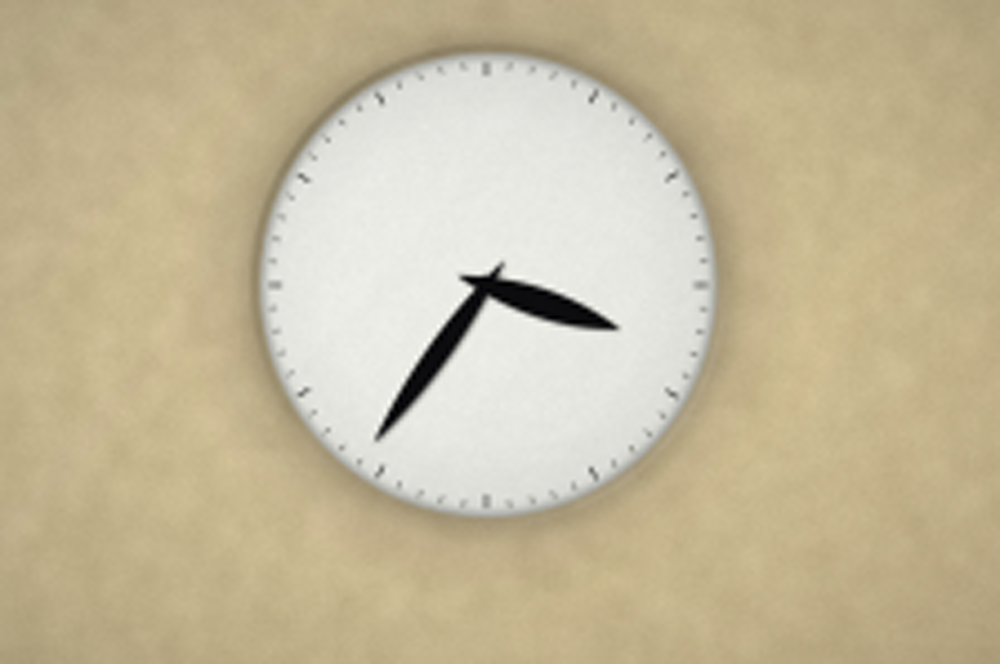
**3:36**
